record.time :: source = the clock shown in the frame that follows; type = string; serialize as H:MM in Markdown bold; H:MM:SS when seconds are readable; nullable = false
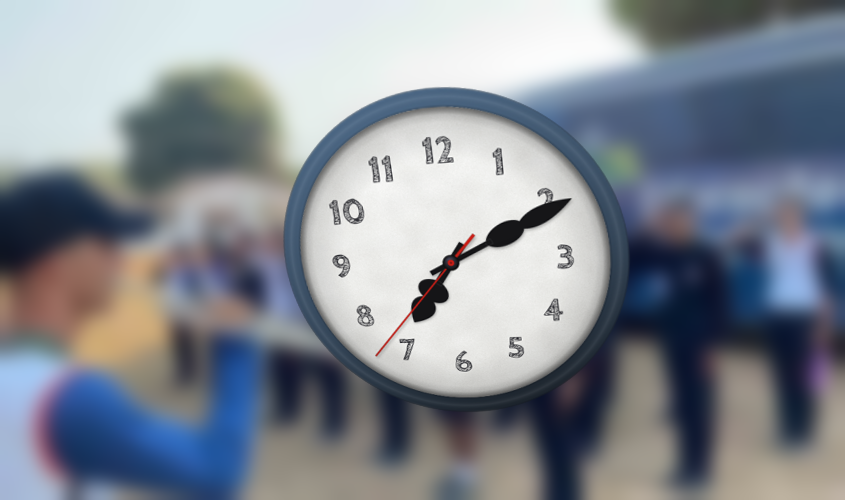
**7:10:37**
